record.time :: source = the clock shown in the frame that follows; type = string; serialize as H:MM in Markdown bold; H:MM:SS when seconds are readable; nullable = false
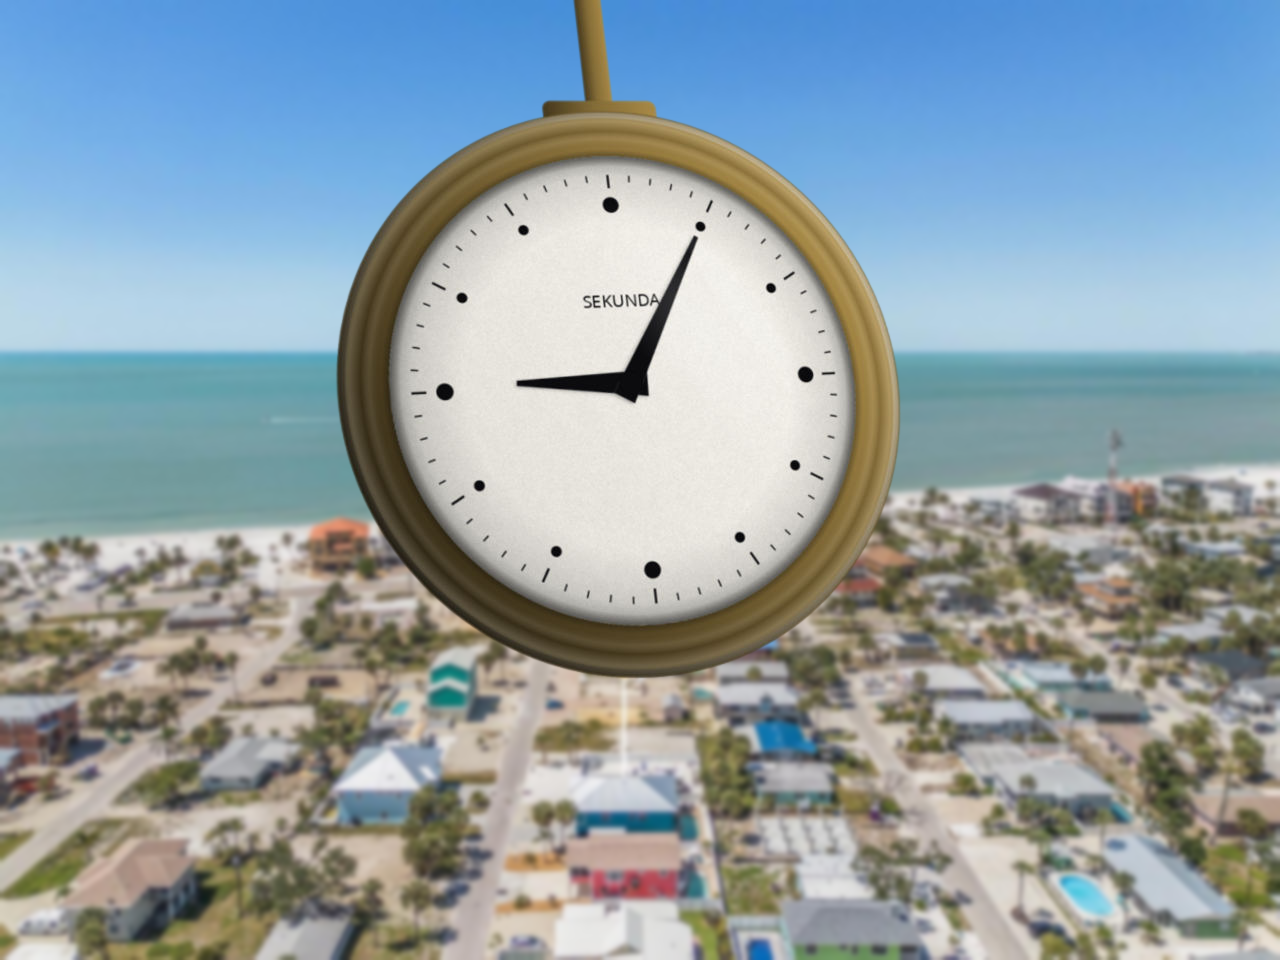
**9:05**
